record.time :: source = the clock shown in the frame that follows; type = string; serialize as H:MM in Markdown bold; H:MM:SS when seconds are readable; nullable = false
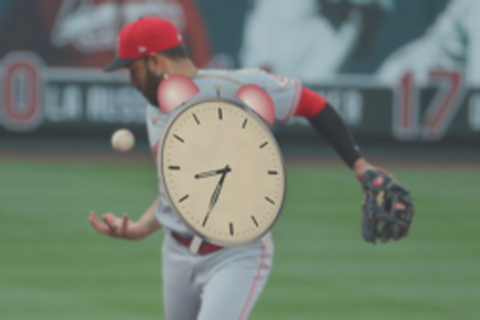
**8:35**
